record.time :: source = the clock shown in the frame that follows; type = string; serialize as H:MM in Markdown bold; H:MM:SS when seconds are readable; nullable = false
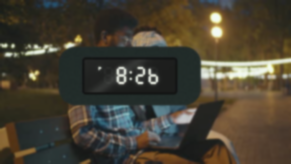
**8:26**
